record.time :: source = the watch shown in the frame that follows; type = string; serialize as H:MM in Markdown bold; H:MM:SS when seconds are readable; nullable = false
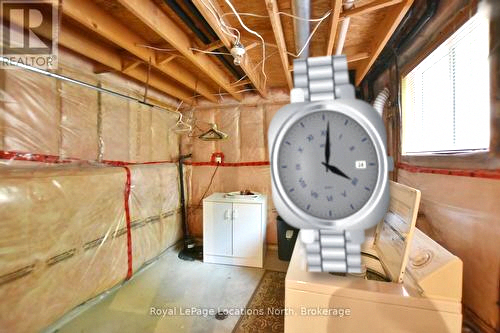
**4:01**
